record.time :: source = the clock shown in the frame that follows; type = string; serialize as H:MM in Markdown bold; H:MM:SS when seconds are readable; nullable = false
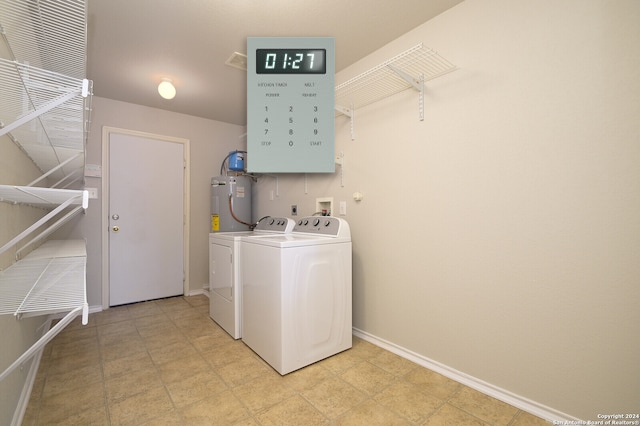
**1:27**
